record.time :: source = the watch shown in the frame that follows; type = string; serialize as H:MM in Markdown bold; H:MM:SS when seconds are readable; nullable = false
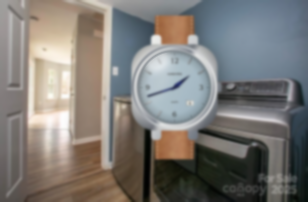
**1:42**
